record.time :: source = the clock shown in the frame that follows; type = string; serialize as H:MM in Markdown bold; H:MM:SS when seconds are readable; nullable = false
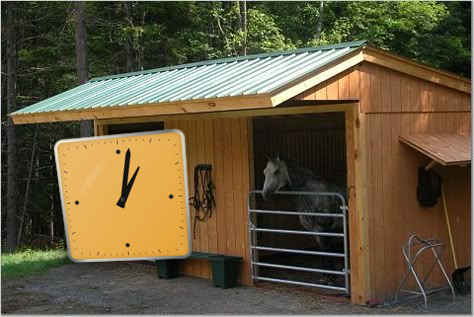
**1:02**
